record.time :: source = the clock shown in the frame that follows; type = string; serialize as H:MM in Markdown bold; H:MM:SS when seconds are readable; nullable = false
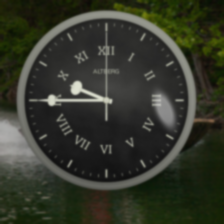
**9:45:00**
